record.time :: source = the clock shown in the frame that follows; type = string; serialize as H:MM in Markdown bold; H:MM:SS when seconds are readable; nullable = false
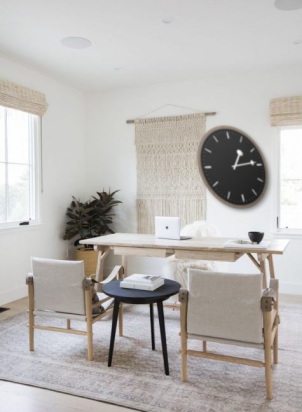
**1:14**
